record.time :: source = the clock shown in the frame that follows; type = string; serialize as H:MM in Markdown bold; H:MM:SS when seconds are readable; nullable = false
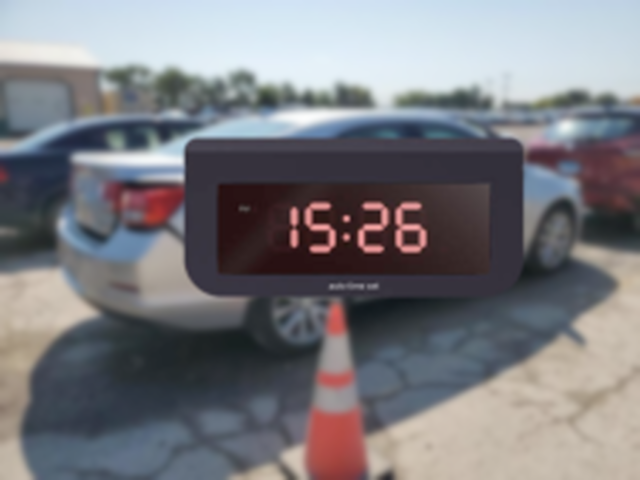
**15:26**
